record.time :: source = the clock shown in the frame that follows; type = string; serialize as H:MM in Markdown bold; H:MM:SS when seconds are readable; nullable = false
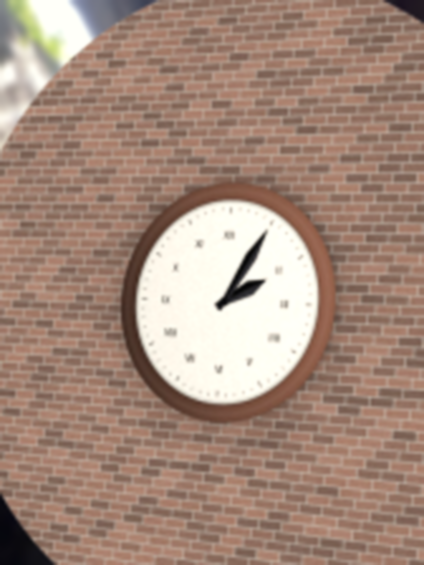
**2:05**
